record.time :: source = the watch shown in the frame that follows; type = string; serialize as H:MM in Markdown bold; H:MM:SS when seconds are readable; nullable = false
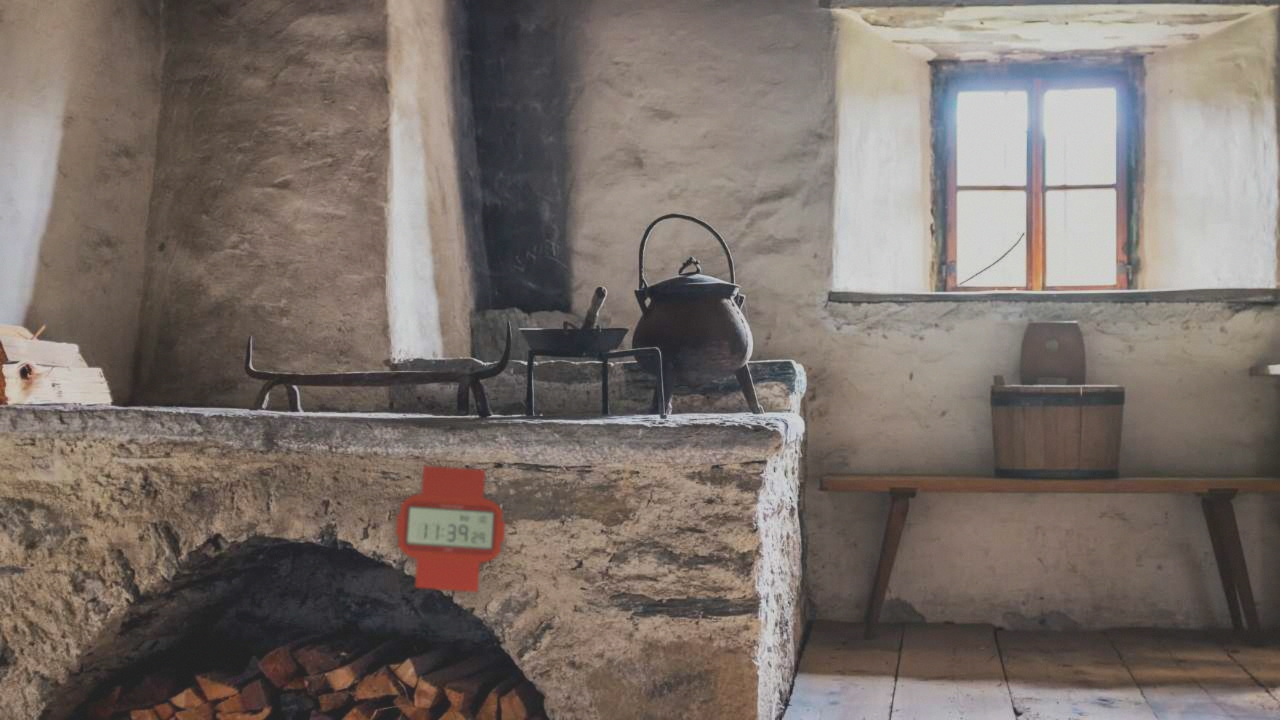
**11:39**
